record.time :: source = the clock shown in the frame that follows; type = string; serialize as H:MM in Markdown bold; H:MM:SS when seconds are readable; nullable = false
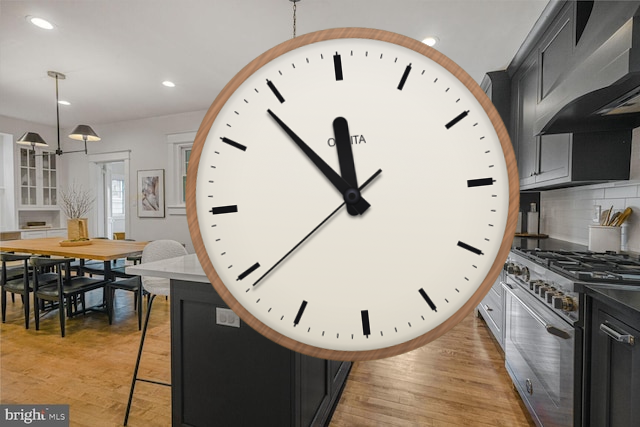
**11:53:39**
